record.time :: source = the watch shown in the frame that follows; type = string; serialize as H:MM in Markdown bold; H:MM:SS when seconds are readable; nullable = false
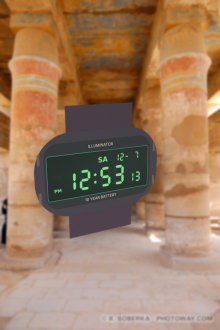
**12:53:13**
